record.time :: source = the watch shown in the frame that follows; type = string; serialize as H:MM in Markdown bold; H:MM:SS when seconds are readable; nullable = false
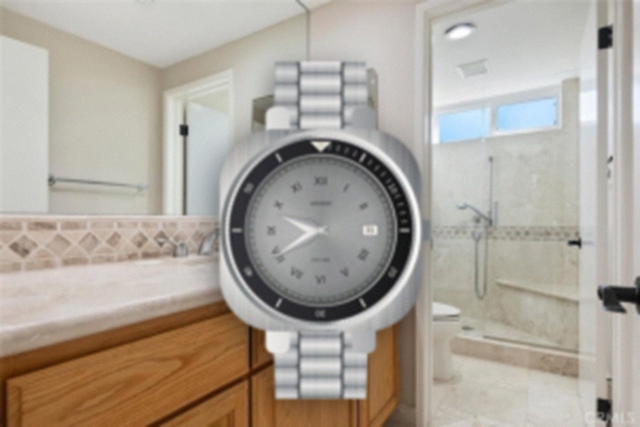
**9:40**
